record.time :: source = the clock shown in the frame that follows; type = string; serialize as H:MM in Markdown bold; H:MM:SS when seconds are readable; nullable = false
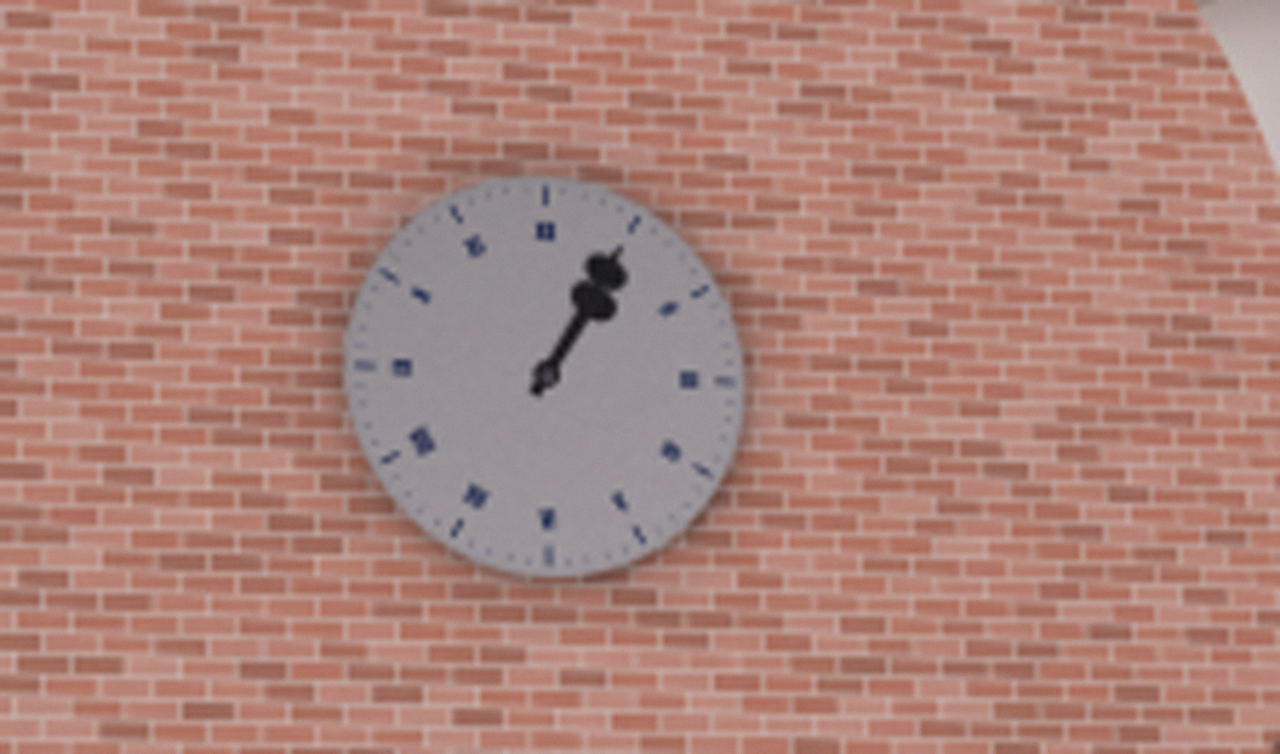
**1:05**
